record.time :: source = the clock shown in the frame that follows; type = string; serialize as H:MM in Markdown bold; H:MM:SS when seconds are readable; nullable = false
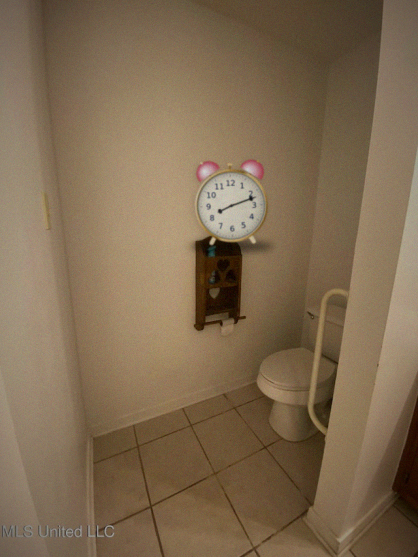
**8:12**
